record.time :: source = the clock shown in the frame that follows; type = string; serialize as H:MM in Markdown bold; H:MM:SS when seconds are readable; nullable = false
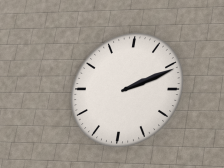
**2:11**
